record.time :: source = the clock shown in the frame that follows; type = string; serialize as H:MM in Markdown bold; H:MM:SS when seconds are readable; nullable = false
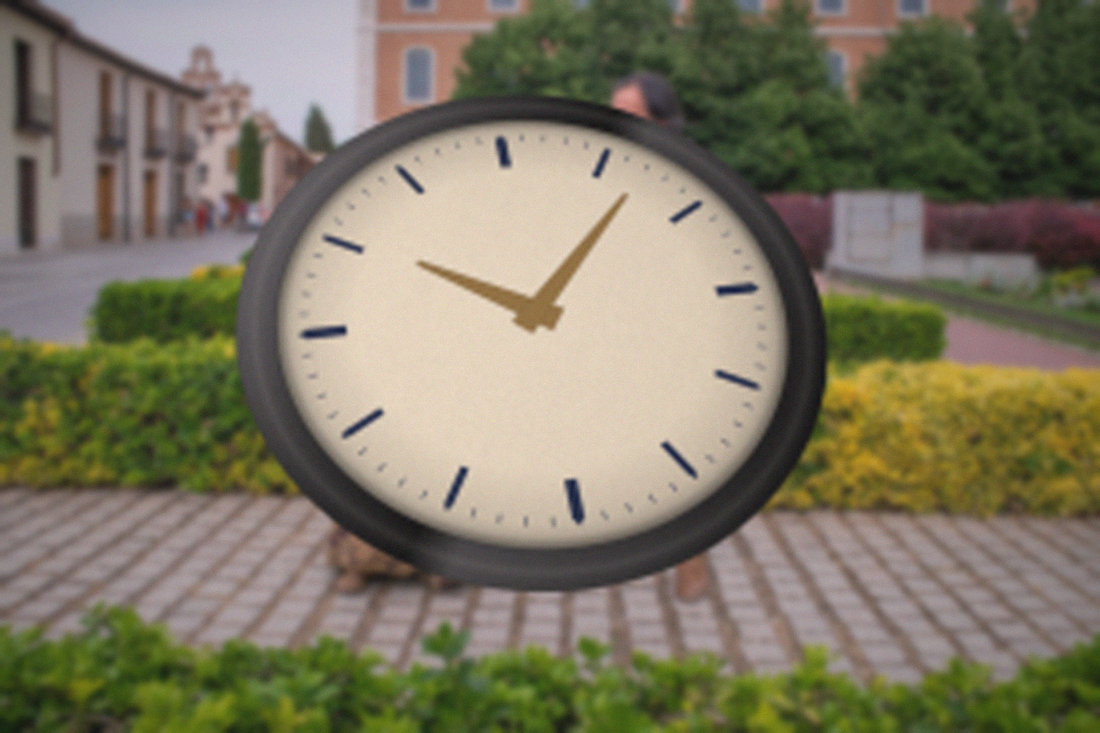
**10:07**
